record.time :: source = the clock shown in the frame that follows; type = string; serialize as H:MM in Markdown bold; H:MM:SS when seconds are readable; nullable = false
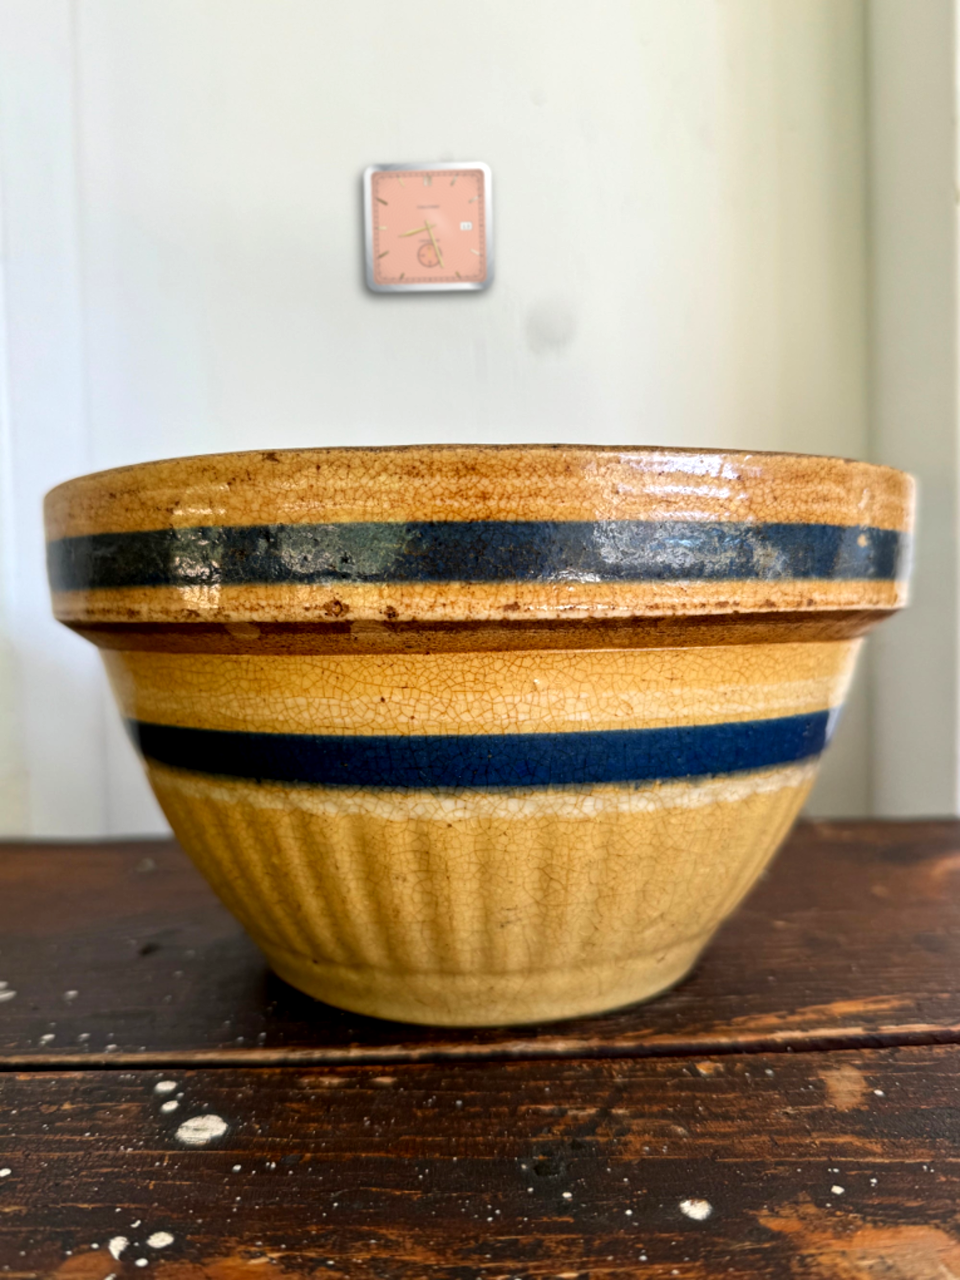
**8:27**
